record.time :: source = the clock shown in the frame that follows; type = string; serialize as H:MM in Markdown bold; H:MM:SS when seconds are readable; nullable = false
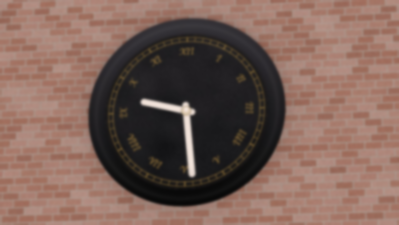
**9:29**
